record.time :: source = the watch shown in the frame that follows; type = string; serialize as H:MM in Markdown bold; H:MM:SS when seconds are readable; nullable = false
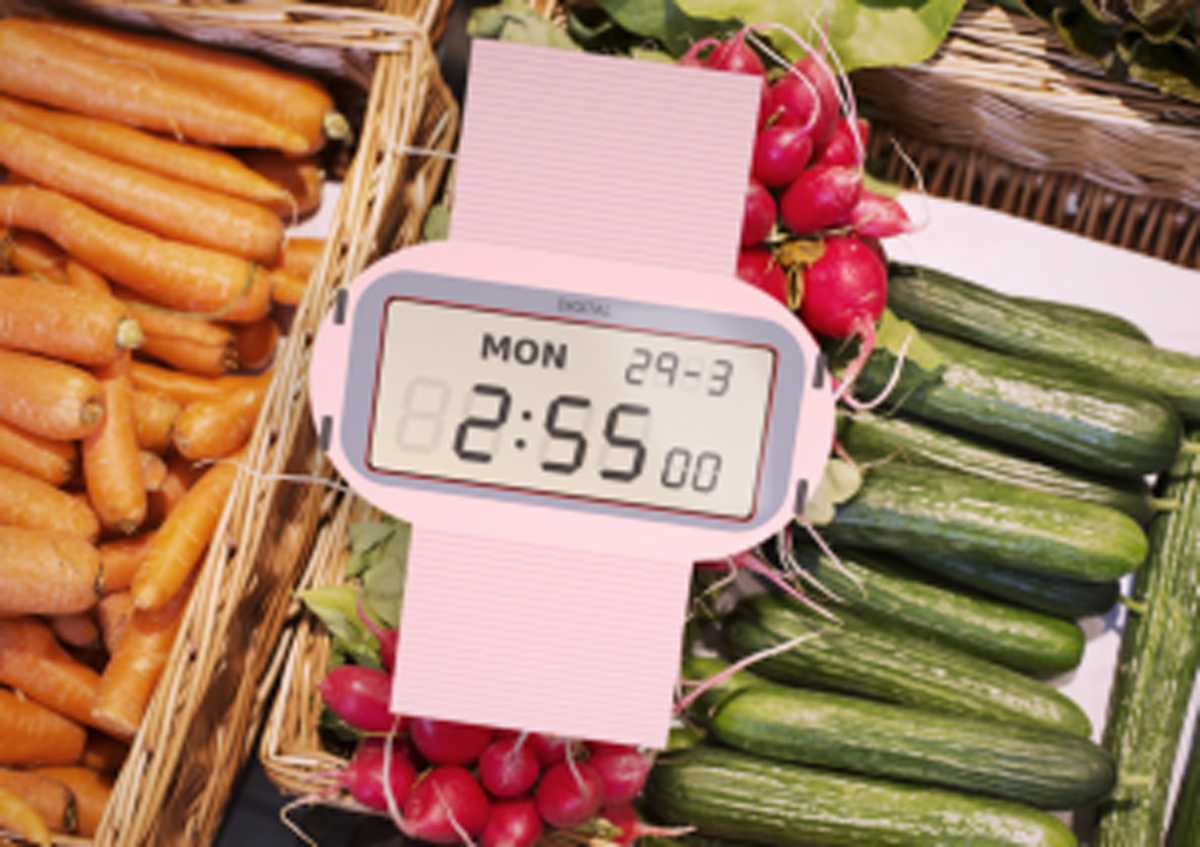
**2:55:00**
